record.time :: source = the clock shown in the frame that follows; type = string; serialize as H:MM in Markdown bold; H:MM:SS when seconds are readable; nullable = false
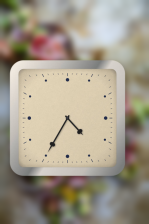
**4:35**
